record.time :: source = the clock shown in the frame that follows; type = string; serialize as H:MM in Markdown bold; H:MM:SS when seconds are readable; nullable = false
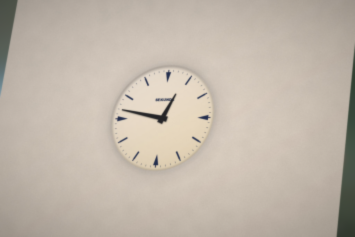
**12:47**
